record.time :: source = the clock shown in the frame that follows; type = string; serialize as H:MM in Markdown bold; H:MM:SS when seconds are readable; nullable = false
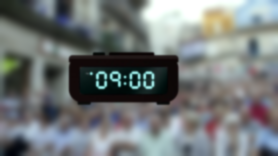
**9:00**
